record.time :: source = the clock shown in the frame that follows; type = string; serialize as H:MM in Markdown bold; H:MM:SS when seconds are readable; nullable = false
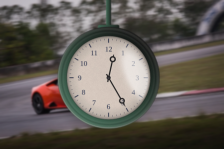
**12:25**
